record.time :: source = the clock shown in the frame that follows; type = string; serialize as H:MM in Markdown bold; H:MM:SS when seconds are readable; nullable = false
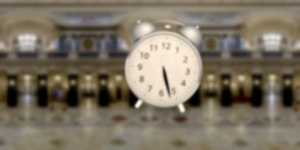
**5:27**
